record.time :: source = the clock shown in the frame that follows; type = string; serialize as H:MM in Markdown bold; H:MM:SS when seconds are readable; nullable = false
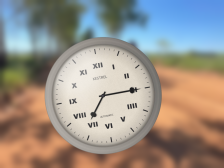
**7:15**
